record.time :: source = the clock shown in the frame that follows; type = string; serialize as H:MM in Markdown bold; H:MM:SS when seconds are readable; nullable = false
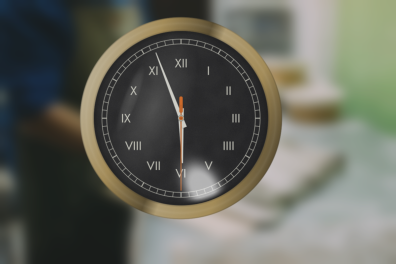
**5:56:30**
